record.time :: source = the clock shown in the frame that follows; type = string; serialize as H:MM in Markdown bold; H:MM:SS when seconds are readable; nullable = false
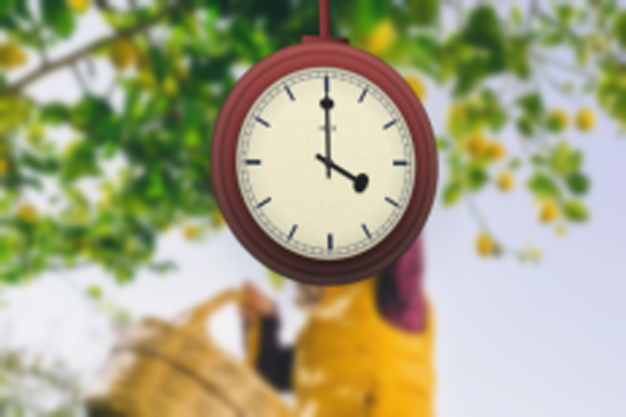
**4:00**
